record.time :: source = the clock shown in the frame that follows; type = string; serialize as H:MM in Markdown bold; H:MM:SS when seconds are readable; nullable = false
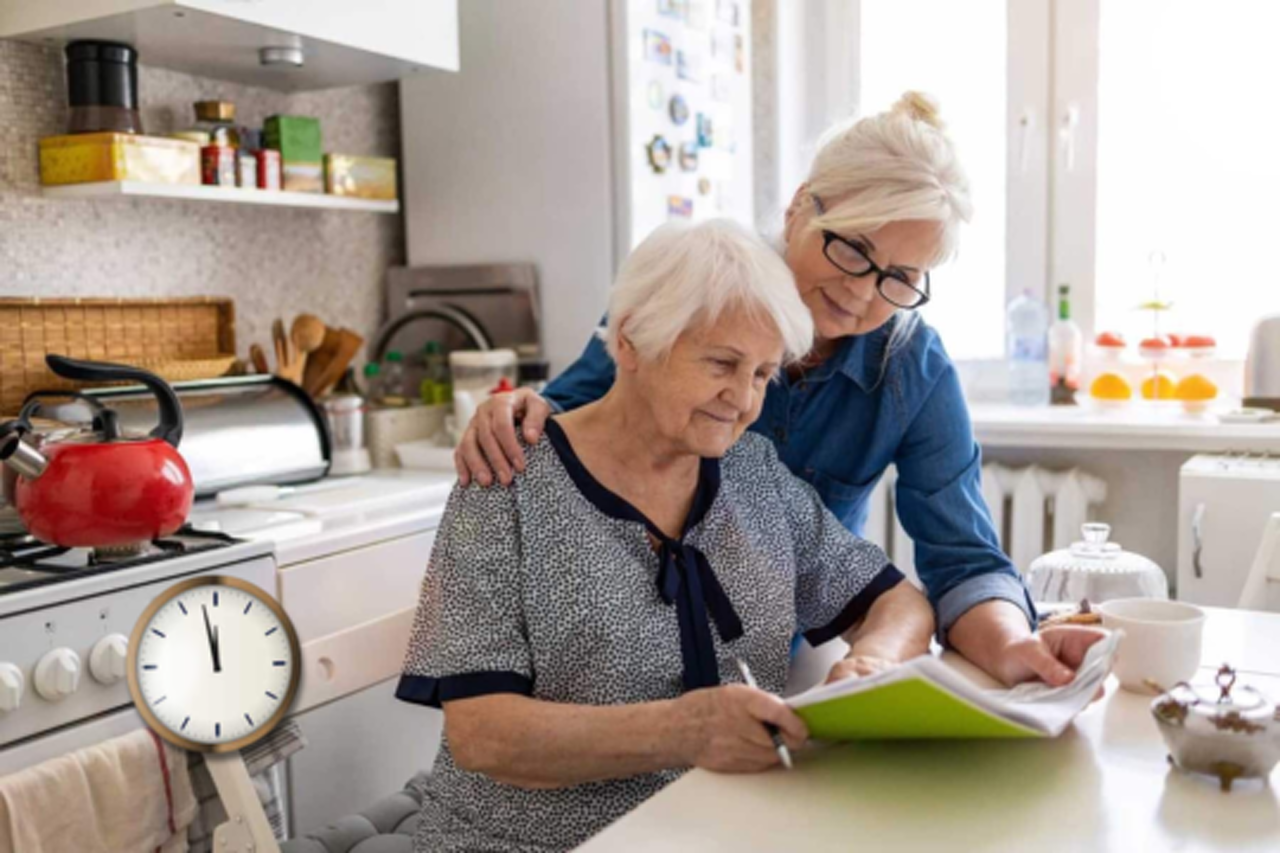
**11:58**
